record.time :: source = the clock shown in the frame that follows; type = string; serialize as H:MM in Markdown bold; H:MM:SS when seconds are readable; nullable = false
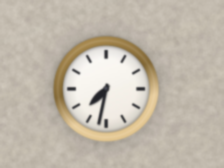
**7:32**
